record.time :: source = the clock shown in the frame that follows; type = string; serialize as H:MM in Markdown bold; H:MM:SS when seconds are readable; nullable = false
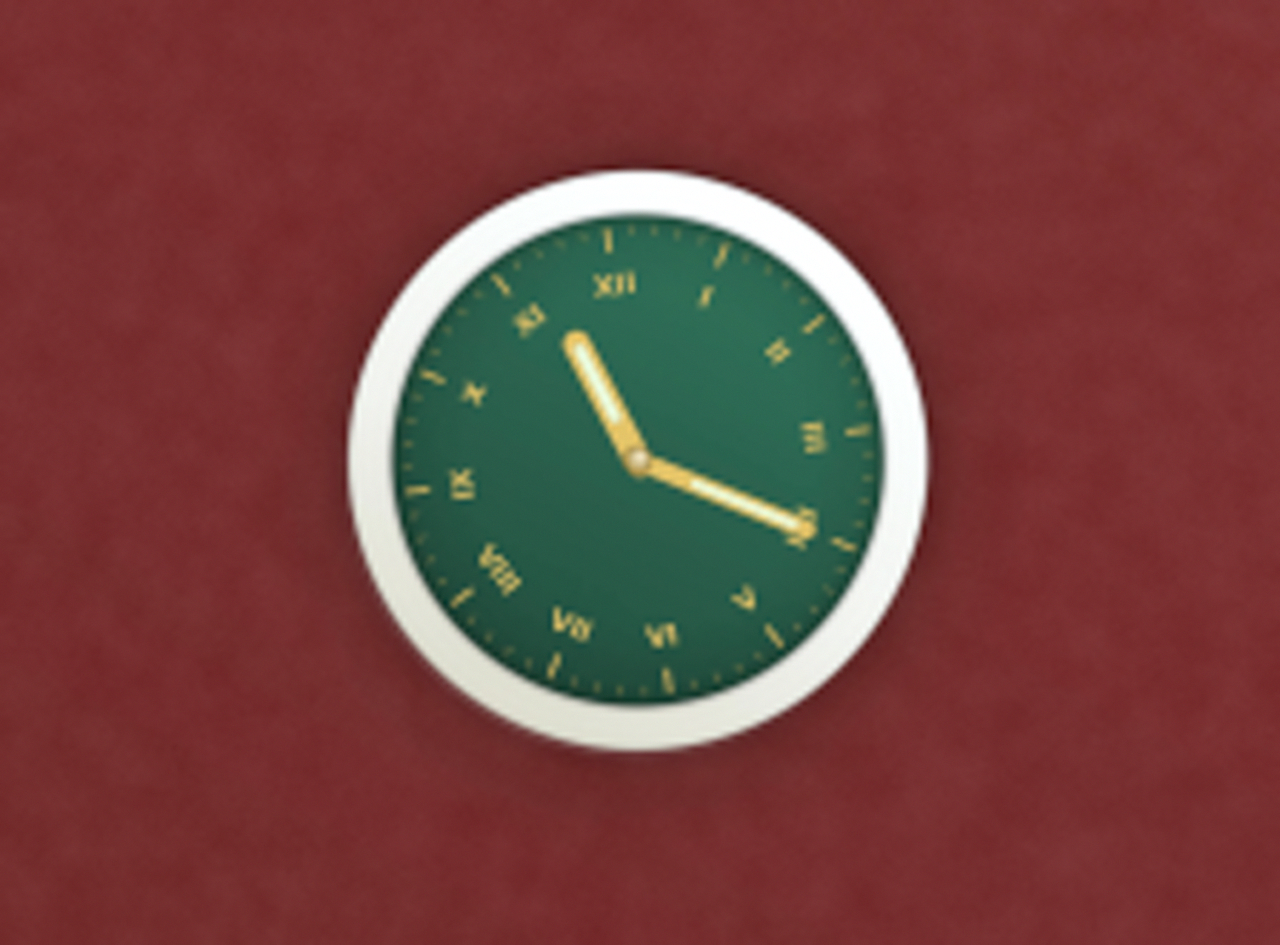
**11:20**
